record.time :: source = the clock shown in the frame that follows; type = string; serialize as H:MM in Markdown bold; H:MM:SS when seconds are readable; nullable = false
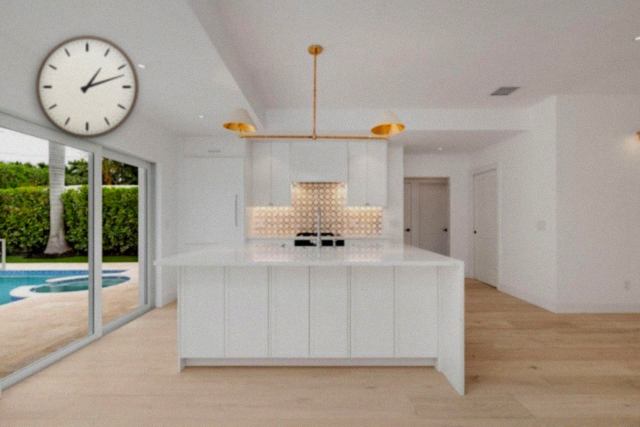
**1:12**
